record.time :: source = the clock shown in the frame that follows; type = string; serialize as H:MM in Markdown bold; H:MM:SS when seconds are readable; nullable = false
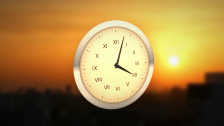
**4:03**
